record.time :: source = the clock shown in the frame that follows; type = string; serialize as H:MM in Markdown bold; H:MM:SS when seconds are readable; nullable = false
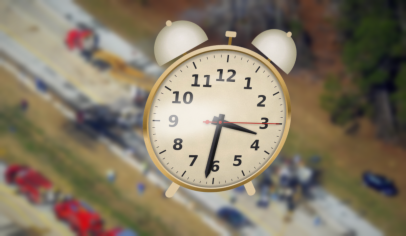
**3:31:15**
